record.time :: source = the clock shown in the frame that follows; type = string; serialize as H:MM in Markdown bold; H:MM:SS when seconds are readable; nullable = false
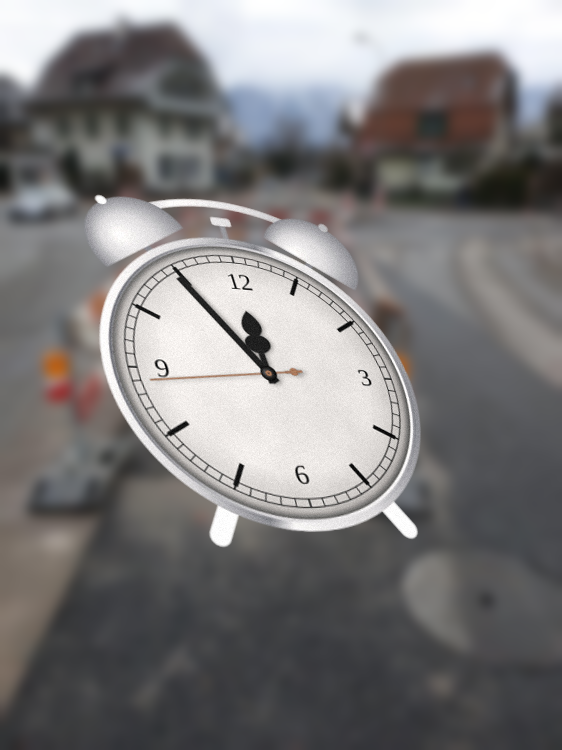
**11:54:44**
